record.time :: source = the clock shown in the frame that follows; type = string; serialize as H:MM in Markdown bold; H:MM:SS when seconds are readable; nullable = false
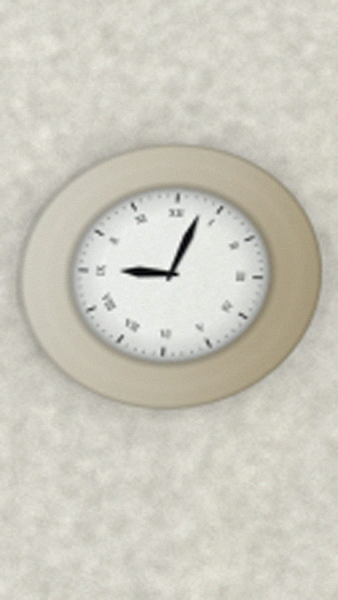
**9:03**
